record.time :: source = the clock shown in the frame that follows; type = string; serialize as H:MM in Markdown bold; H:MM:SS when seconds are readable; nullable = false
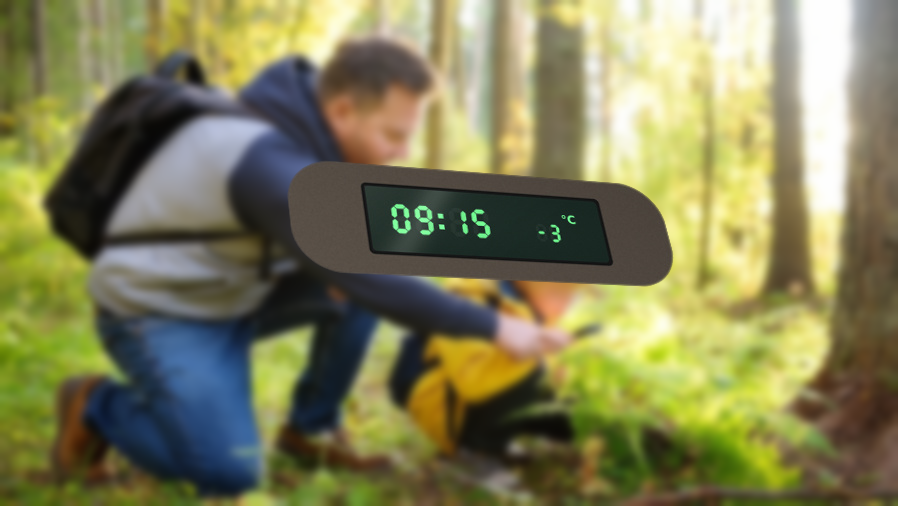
**9:15**
